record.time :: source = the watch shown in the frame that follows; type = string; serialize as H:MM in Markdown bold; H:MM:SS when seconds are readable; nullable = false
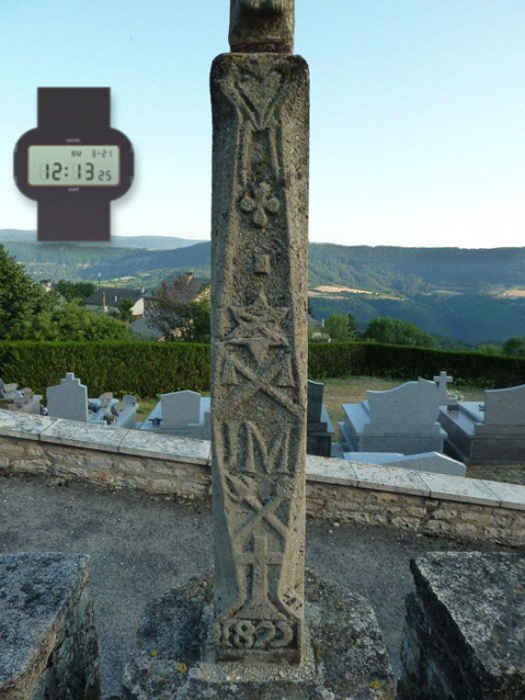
**12:13:25**
